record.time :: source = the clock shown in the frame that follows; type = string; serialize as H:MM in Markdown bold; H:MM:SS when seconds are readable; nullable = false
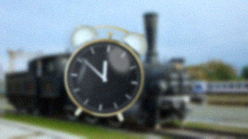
**11:51**
